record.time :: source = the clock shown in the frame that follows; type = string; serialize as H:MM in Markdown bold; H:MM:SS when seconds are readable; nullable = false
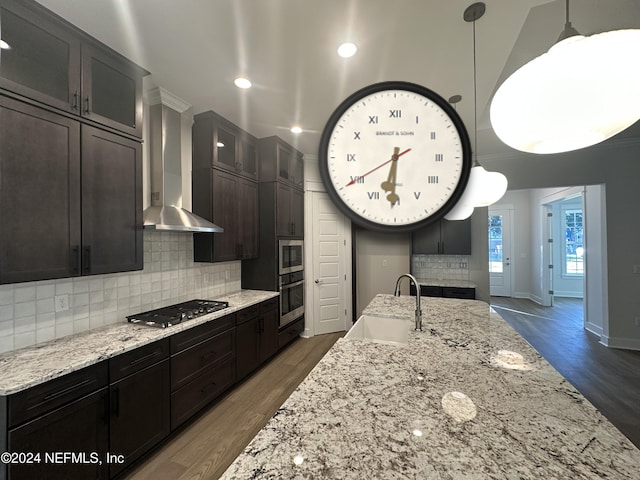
**6:30:40**
